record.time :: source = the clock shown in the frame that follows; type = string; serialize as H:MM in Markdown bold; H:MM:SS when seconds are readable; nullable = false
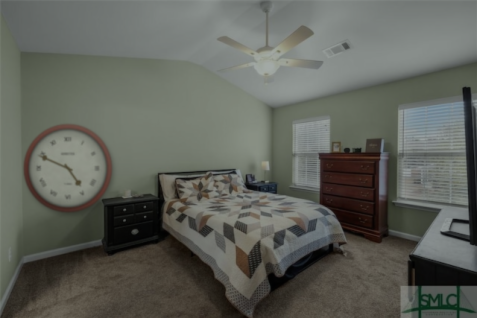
**4:49**
